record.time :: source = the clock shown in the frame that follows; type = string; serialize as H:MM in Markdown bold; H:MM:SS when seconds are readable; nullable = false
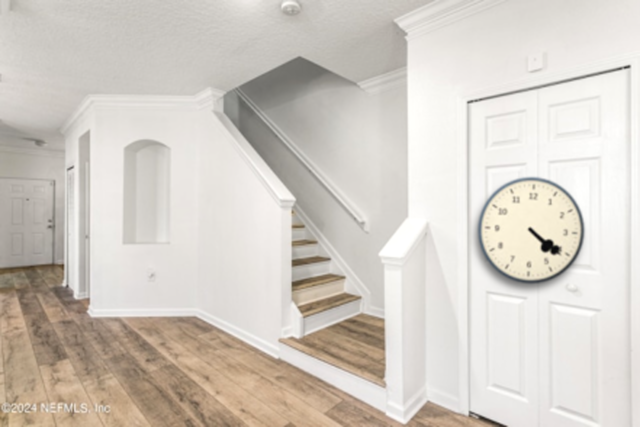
**4:21**
